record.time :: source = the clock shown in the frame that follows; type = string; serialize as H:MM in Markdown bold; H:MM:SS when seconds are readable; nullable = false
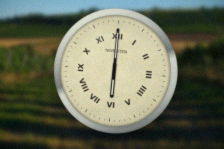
**6:00**
